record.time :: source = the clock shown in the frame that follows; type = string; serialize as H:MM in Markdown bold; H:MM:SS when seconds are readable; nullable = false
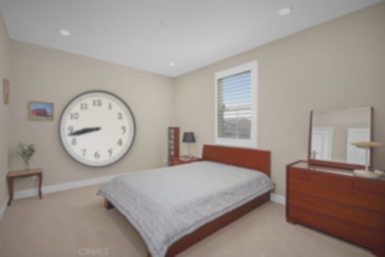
**8:43**
